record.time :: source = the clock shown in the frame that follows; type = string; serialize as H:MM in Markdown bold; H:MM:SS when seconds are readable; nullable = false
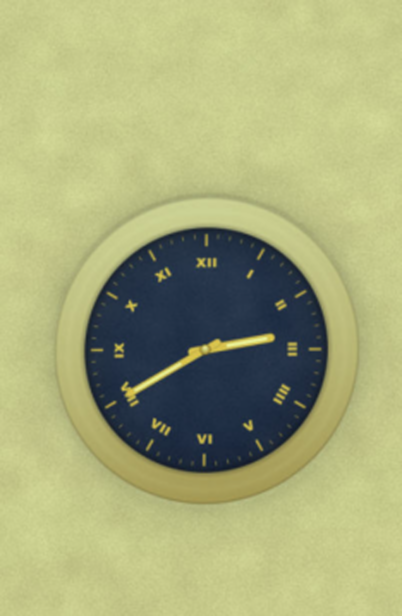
**2:40**
